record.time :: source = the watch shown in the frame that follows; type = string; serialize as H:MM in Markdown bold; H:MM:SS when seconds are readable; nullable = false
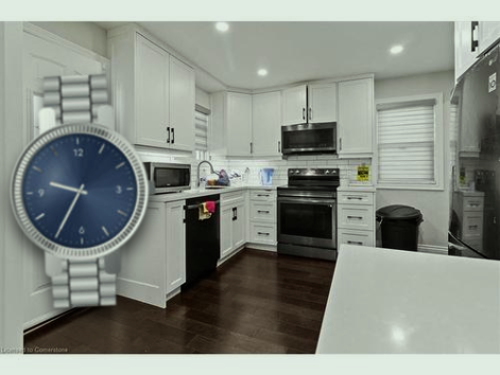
**9:35**
